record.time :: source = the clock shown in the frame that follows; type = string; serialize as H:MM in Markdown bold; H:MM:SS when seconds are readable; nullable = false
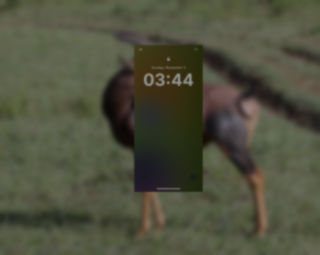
**3:44**
